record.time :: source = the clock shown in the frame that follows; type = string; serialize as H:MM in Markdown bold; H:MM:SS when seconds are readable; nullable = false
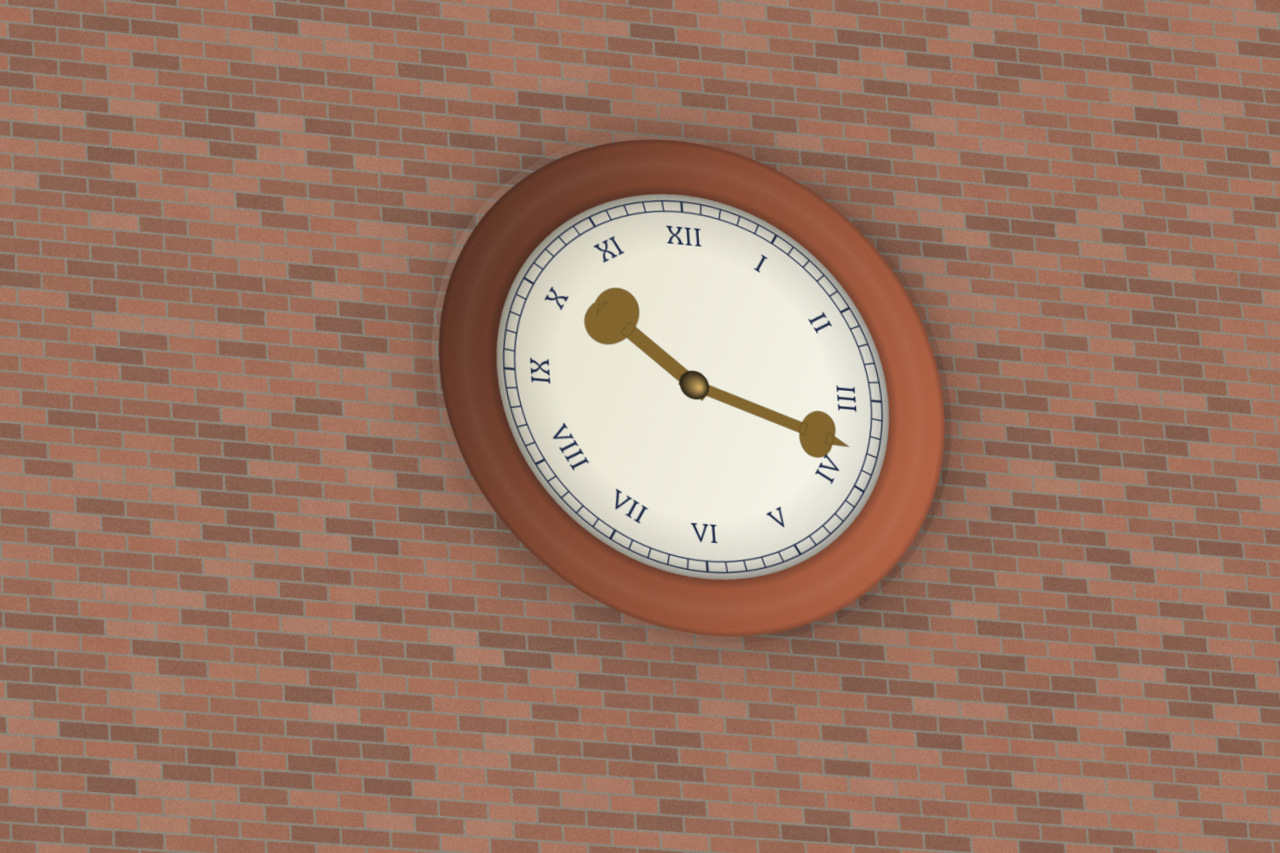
**10:18**
